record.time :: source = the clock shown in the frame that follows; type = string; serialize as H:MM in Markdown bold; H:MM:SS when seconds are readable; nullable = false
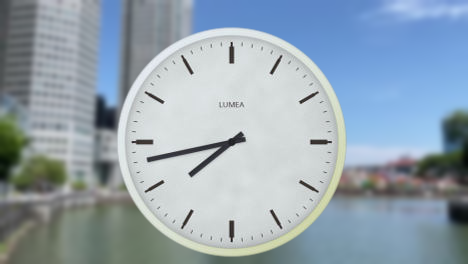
**7:43**
